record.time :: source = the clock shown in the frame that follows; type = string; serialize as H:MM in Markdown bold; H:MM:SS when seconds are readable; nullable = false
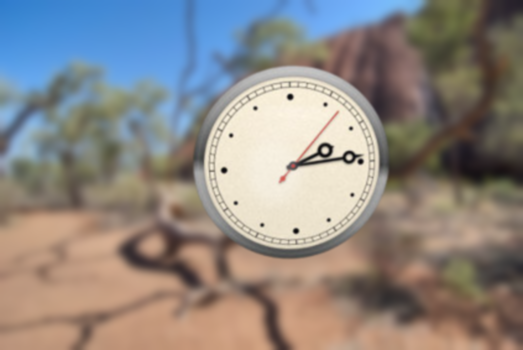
**2:14:07**
